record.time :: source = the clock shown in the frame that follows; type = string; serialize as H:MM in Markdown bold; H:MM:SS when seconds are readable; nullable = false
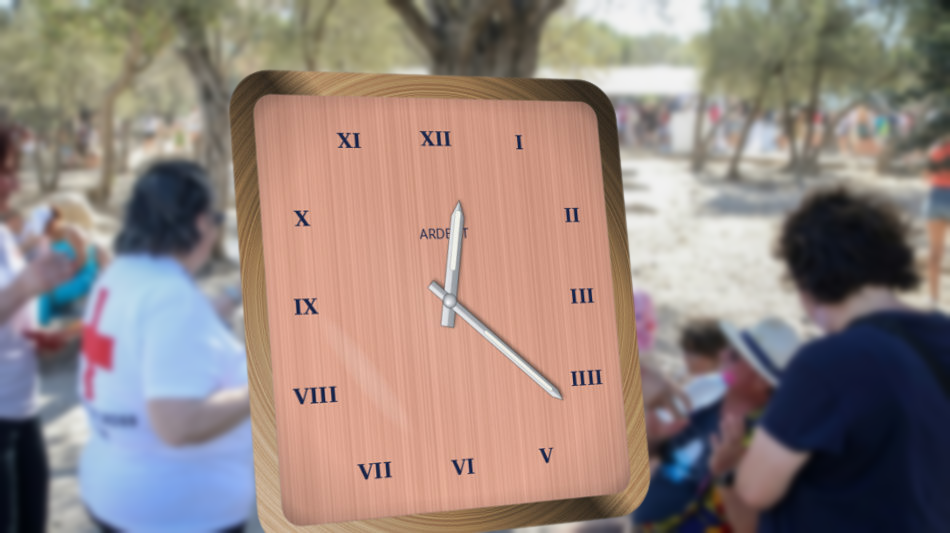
**12:22**
